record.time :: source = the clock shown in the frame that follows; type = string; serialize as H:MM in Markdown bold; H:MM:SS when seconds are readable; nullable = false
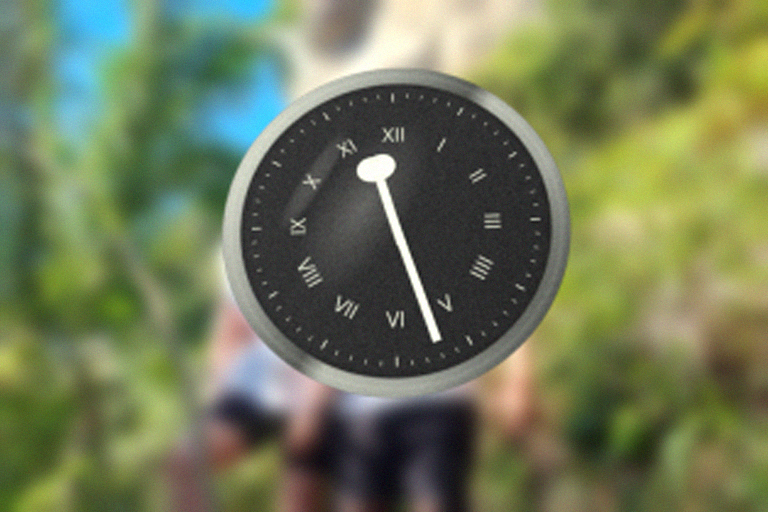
**11:27**
